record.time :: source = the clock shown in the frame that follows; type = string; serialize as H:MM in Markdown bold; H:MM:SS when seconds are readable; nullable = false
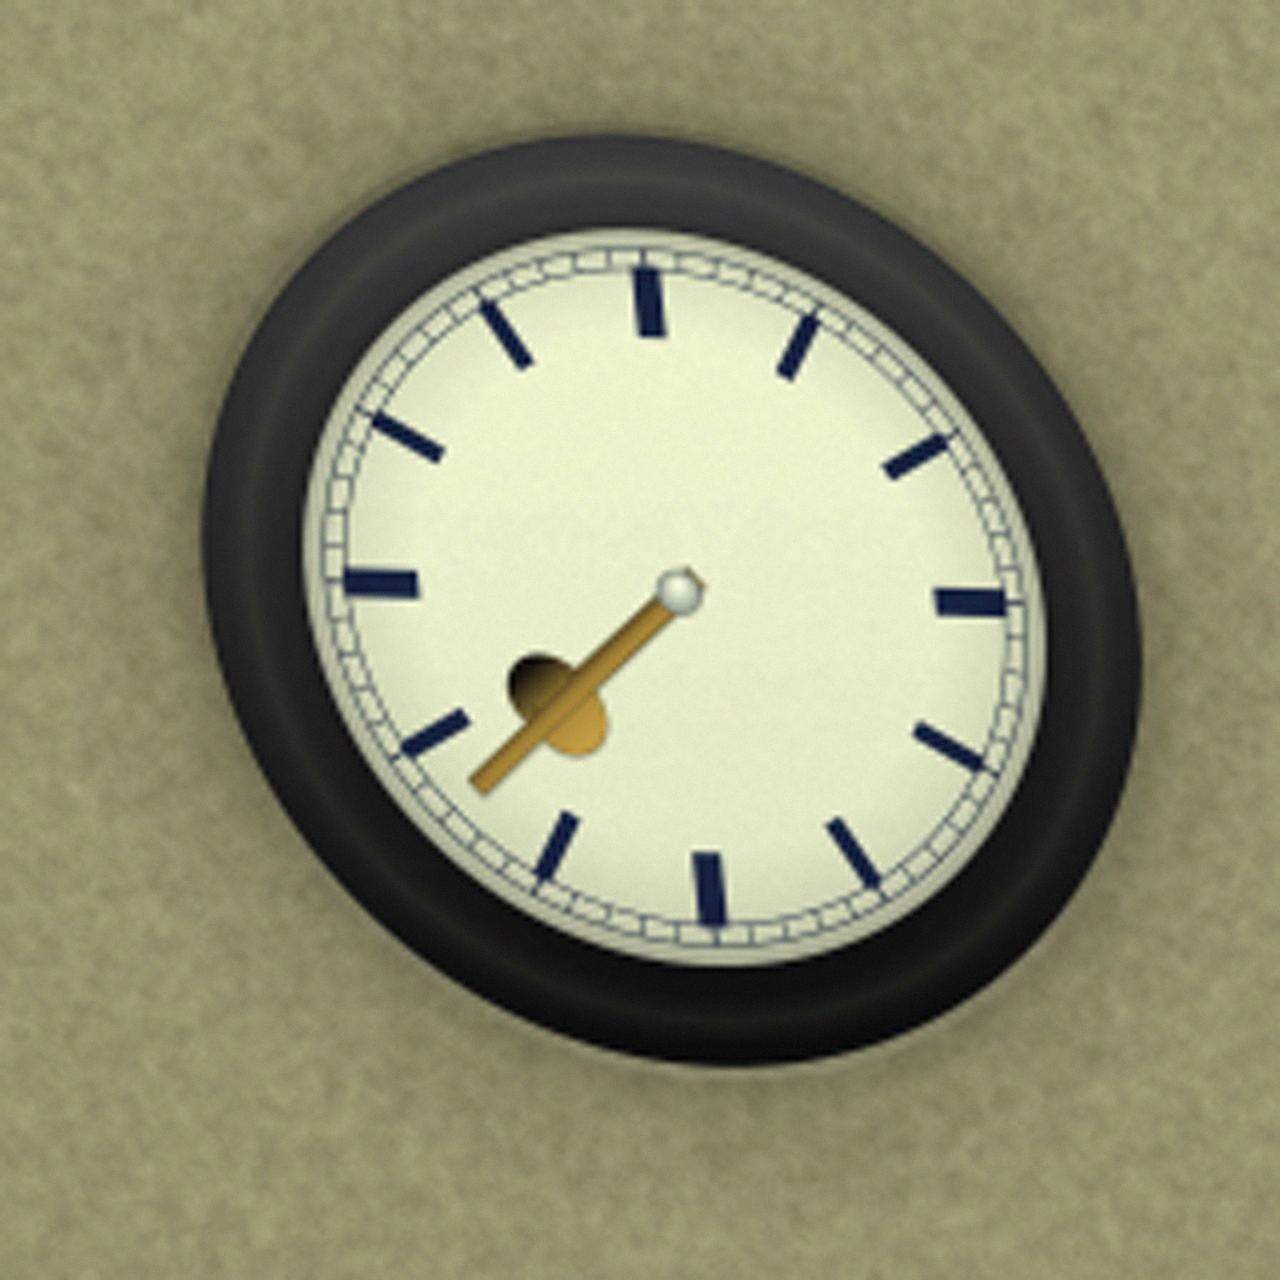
**7:38**
